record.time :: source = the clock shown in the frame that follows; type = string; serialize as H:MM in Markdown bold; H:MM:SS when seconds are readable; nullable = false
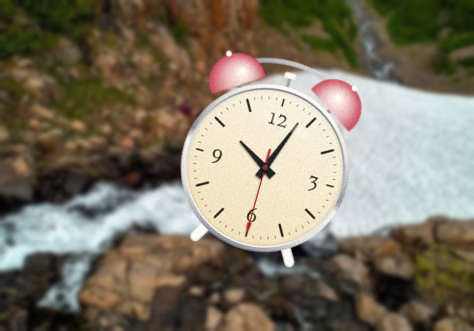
**10:03:30**
